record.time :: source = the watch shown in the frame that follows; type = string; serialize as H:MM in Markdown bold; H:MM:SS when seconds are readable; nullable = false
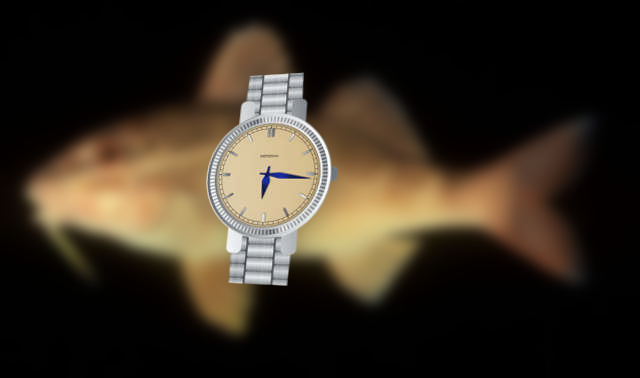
**6:16**
